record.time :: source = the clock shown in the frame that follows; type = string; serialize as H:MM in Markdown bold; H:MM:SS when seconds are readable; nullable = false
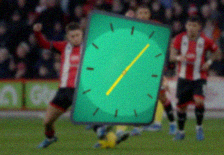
**7:06**
